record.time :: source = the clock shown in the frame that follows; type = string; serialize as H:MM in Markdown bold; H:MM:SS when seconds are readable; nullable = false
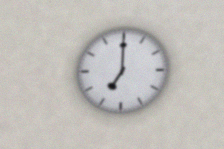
**7:00**
